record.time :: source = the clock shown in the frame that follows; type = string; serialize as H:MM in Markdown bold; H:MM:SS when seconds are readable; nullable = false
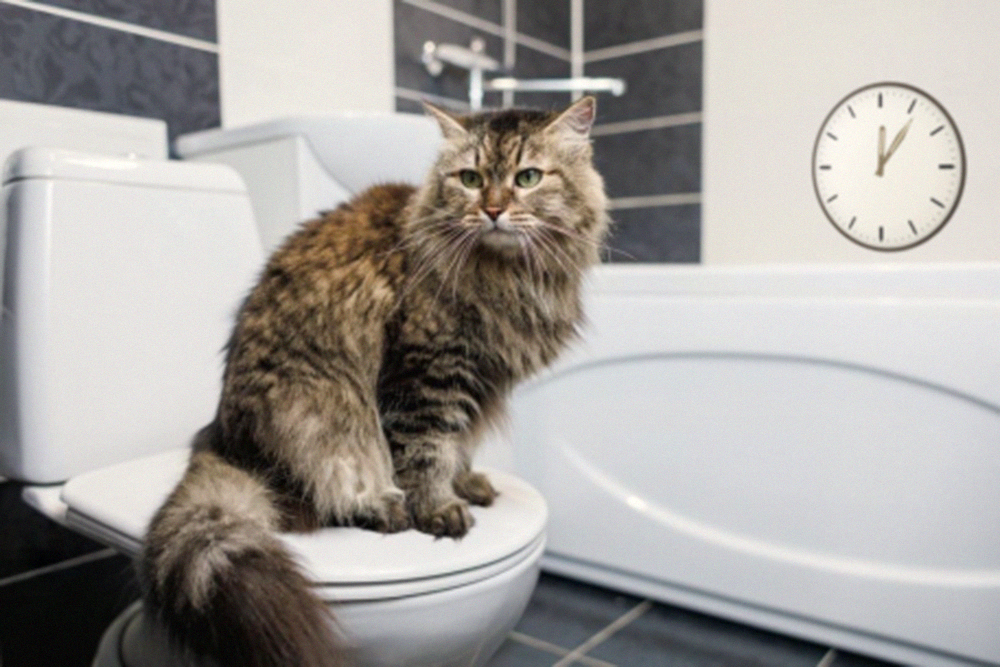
**12:06**
